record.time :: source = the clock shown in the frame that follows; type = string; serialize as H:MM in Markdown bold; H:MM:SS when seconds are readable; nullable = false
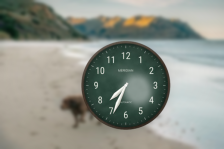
**7:34**
